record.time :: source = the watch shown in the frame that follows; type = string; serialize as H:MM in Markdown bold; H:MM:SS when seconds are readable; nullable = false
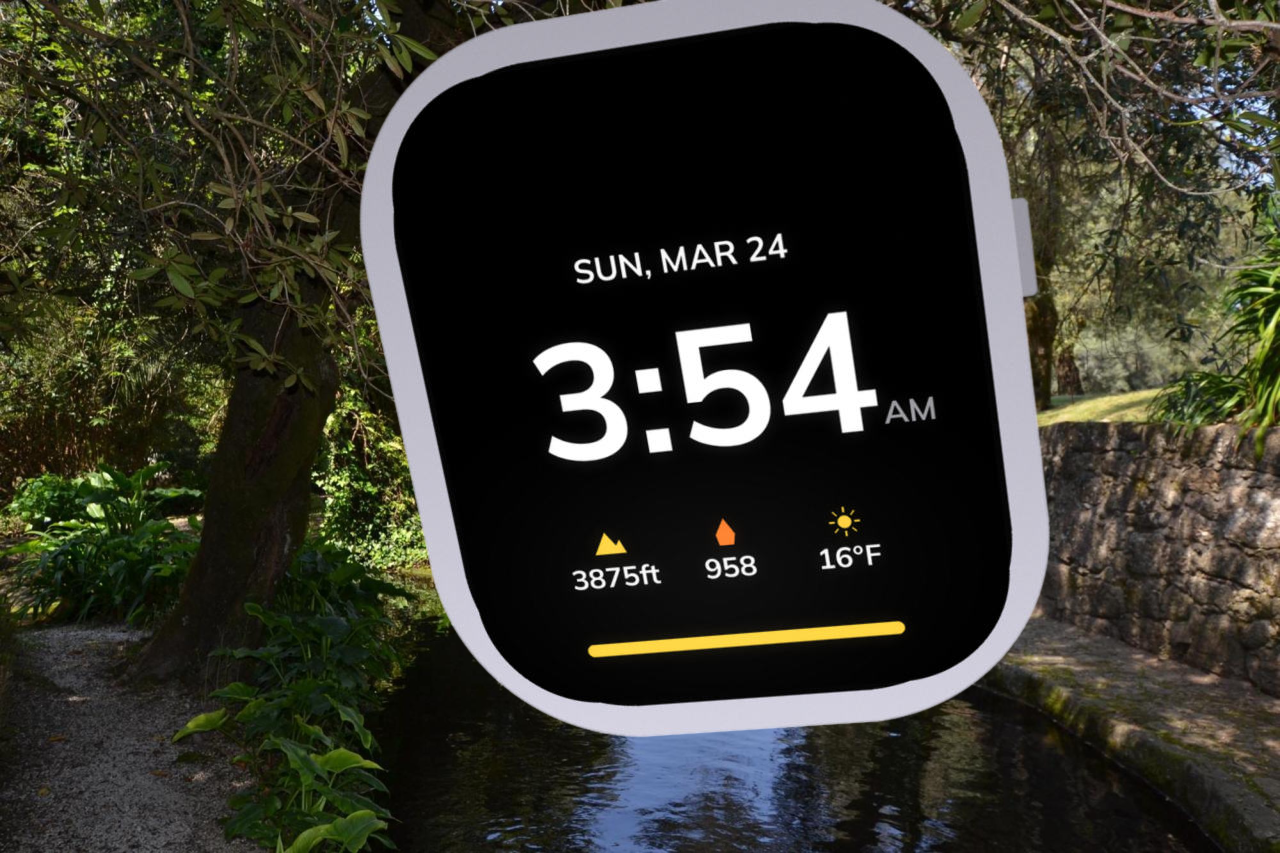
**3:54**
